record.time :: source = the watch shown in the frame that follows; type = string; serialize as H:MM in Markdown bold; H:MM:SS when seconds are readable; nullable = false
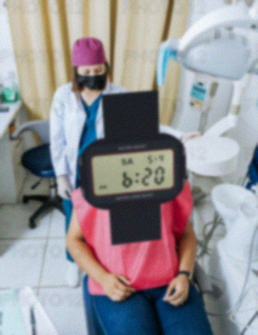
**6:20**
